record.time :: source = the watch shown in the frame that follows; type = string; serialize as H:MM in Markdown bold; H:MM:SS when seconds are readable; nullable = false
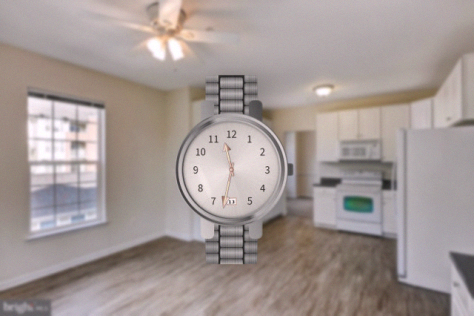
**11:32**
